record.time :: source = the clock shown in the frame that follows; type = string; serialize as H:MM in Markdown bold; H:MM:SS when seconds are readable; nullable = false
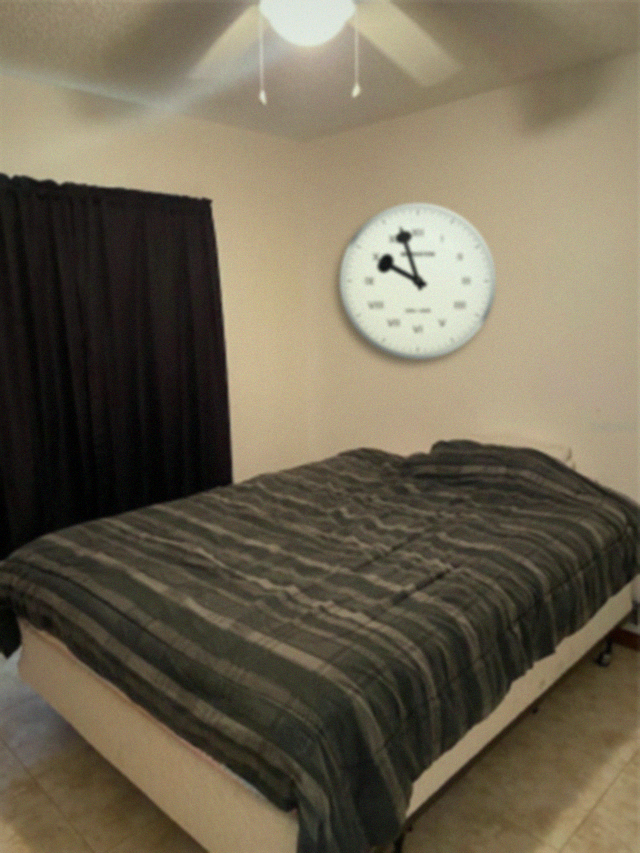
**9:57**
